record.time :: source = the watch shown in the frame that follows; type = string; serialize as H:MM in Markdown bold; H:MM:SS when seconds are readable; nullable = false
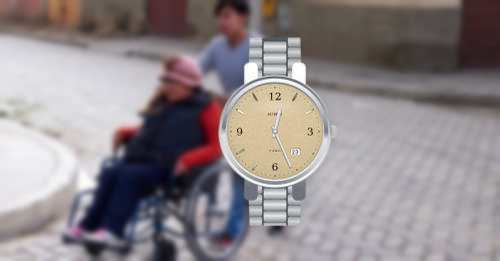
**12:26**
